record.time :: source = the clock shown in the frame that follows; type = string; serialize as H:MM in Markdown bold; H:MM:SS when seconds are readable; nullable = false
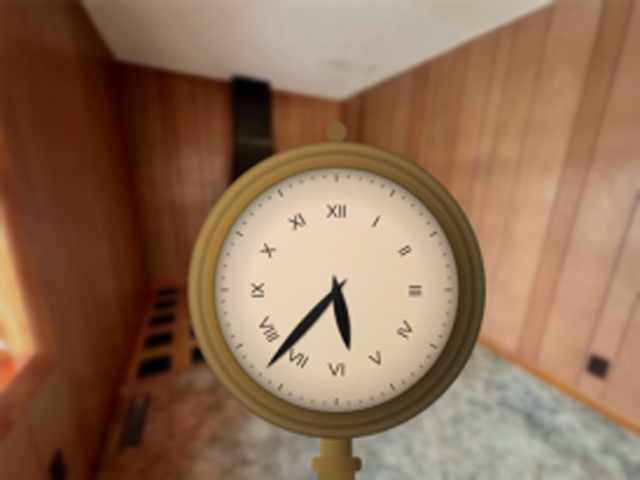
**5:37**
